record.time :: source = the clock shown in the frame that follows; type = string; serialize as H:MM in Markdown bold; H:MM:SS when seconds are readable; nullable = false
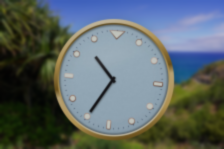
**10:35**
